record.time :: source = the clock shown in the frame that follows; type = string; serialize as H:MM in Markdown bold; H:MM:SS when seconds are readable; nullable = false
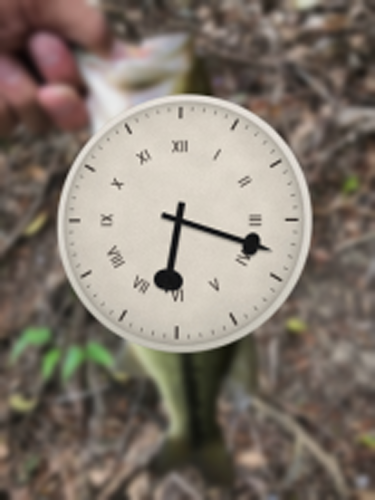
**6:18**
